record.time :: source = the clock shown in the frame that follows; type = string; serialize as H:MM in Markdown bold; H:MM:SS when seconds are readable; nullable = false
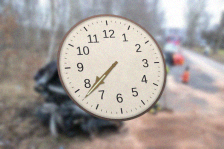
**7:38**
